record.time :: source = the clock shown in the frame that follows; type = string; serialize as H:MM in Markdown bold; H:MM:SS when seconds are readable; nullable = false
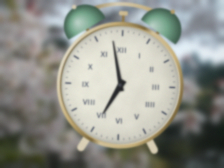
**6:58**
